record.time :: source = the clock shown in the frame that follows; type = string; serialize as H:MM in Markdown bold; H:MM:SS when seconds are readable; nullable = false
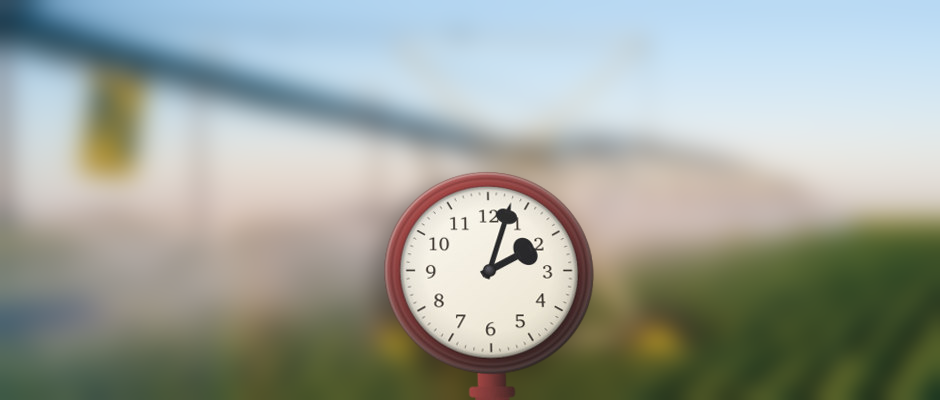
**2:03**
